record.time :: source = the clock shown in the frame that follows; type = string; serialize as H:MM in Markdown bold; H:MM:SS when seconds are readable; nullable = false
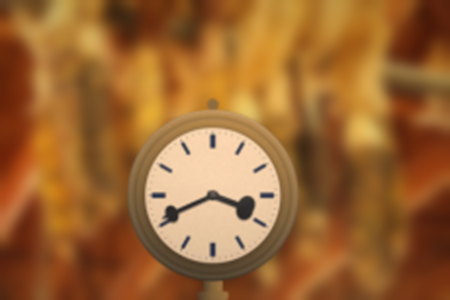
**3:41**
